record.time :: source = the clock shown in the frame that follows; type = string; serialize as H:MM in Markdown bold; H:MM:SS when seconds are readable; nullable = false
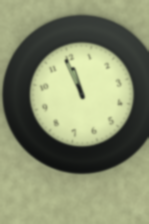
**11:59**
